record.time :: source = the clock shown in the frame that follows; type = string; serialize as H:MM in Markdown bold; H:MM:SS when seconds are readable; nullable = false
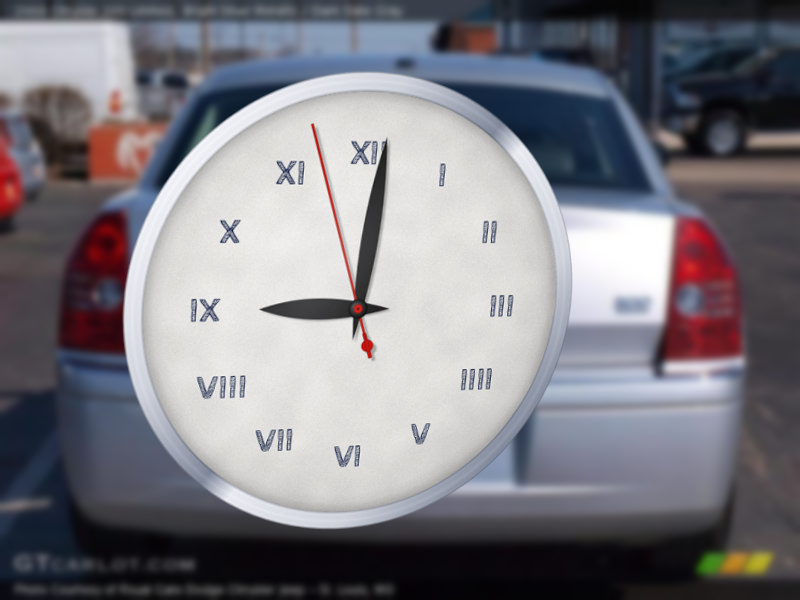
**9:00:57**
